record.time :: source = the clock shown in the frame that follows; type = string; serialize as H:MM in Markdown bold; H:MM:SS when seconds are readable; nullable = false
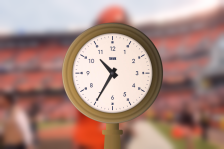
**10:35**
